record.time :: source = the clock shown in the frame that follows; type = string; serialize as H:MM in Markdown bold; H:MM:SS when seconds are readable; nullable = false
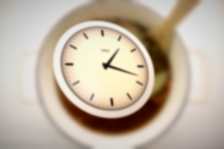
**1:18**
